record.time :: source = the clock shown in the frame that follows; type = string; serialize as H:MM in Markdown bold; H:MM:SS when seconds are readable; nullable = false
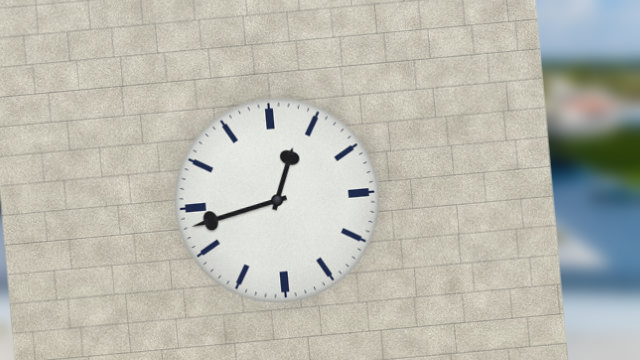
**12:43**
